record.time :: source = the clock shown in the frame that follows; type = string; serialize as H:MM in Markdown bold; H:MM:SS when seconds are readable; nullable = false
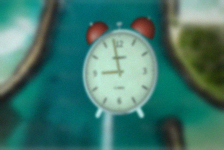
**8:58**
